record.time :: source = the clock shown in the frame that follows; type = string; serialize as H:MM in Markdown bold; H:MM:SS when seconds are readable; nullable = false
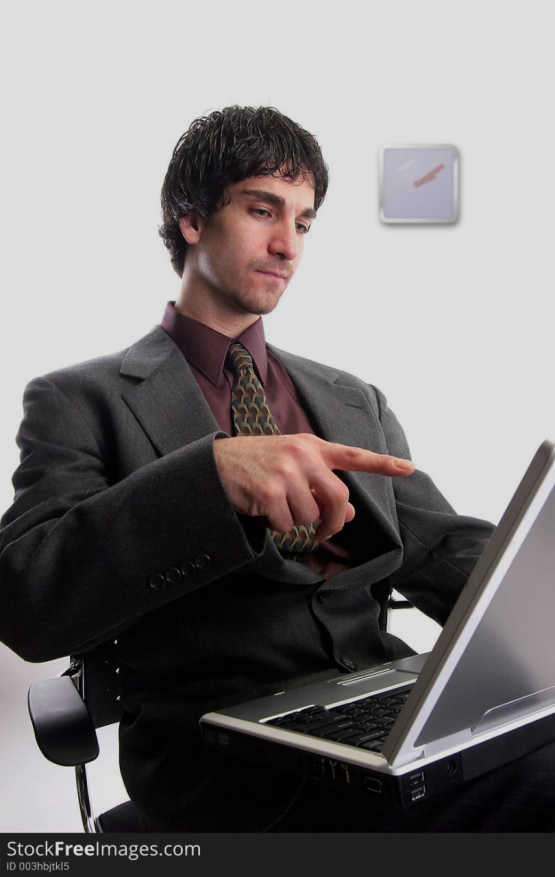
**2:09**
